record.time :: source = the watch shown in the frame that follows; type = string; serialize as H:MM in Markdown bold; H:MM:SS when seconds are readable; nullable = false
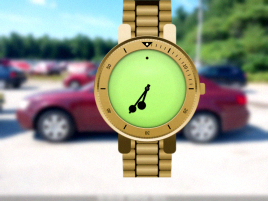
**6:36**
